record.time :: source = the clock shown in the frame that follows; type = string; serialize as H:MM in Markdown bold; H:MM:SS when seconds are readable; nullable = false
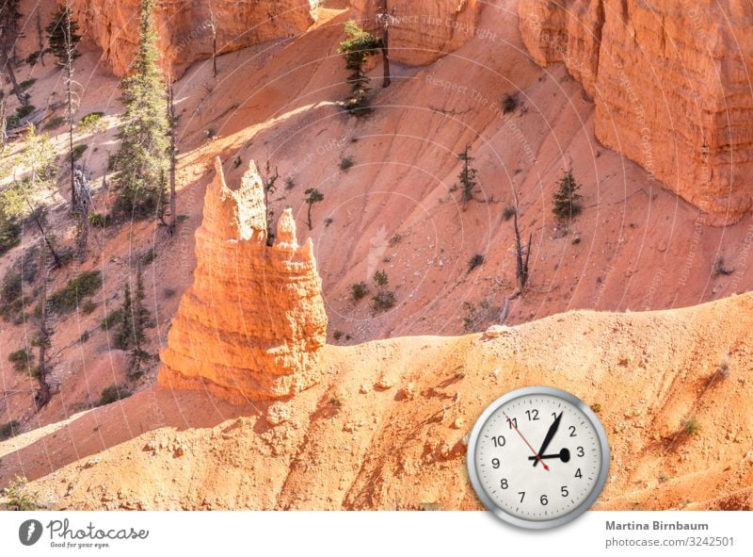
**3:05:55**
